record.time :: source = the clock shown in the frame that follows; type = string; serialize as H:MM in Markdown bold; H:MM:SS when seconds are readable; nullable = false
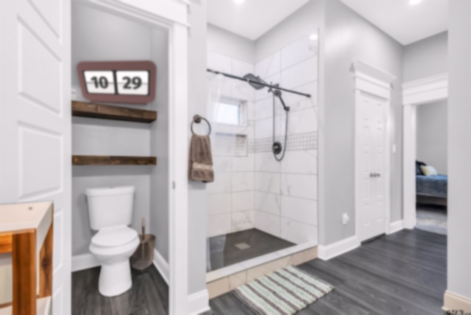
**10:29**
